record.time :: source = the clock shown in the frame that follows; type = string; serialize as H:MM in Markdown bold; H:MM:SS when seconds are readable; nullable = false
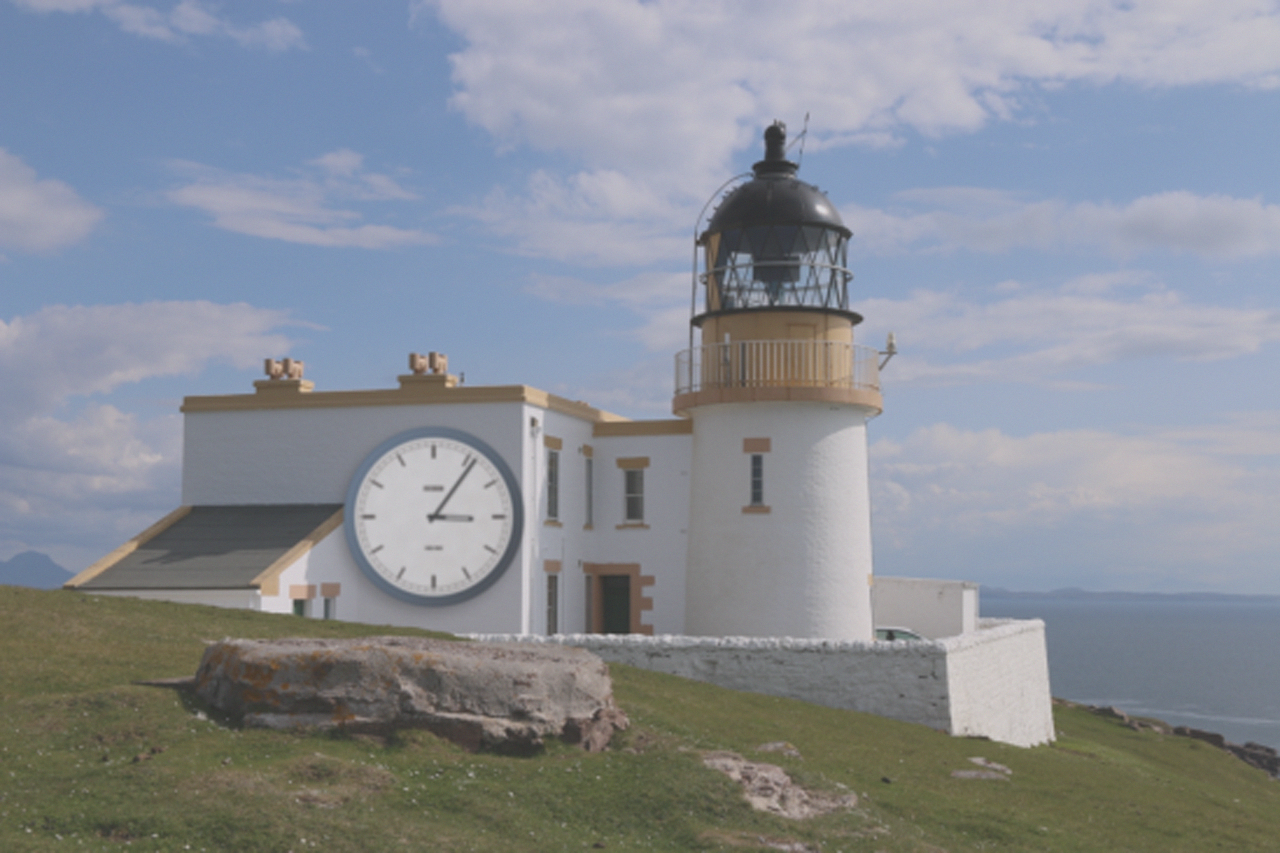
**3:06**
